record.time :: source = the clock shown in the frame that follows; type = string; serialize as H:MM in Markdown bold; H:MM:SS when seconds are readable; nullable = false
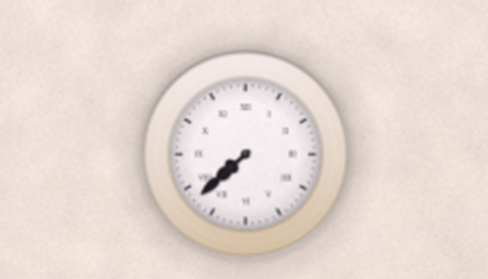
**7:38**
